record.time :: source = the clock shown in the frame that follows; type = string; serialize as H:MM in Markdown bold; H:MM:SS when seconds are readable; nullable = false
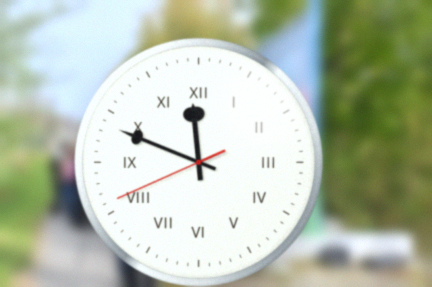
**11:48:41**
